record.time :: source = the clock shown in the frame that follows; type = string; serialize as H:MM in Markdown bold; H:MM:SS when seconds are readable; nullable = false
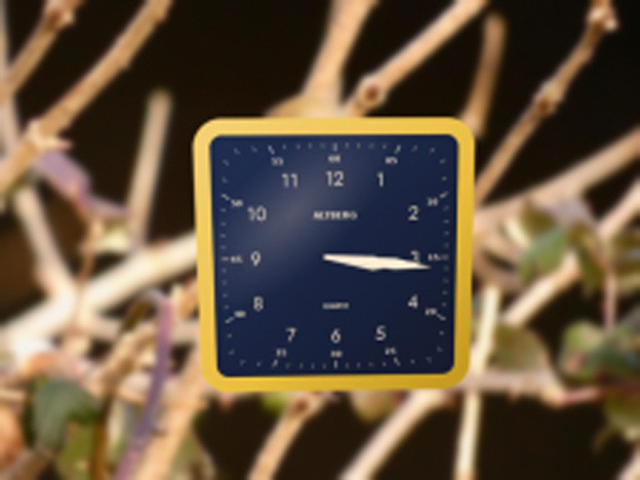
**3:16**
